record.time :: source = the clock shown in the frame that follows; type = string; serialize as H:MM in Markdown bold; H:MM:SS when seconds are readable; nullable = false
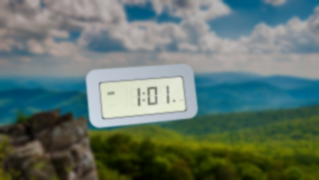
**1:01**
